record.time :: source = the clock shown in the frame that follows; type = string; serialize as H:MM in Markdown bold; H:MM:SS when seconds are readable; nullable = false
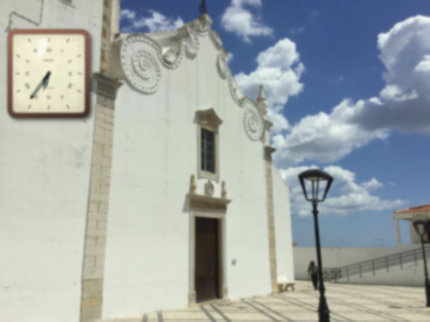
**6:36**
